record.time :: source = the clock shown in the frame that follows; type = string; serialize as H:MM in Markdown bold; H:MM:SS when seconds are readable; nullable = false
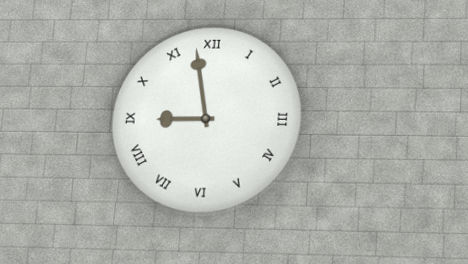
**8:58**
